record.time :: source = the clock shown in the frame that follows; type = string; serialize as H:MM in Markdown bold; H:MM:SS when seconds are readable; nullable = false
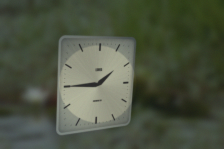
**1:45**
